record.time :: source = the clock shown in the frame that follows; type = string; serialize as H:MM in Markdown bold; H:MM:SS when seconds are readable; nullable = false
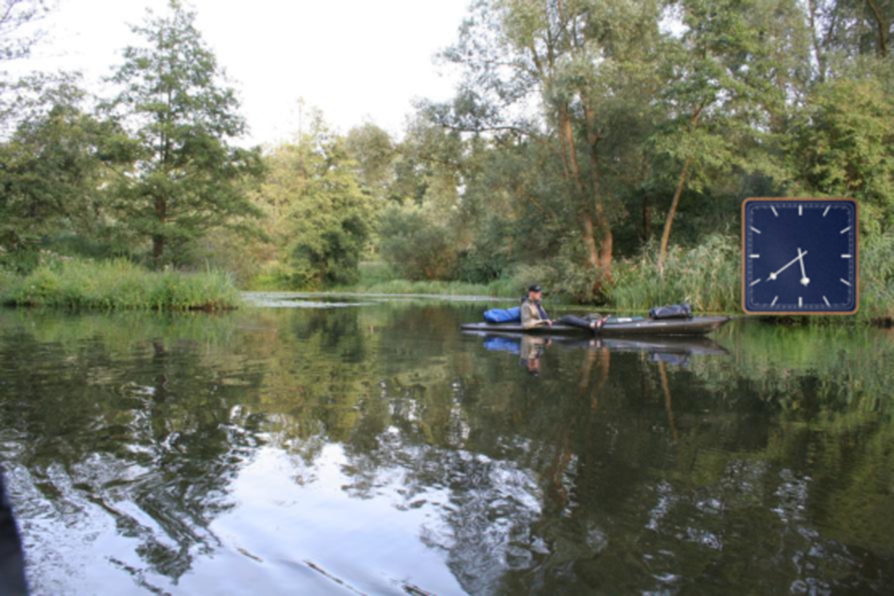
**5:39**
